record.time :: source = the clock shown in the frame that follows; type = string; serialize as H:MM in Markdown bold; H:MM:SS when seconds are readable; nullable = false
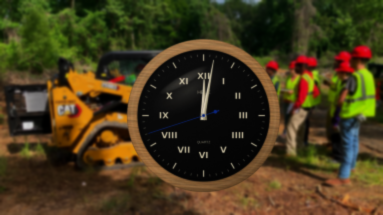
**12:01:42**
